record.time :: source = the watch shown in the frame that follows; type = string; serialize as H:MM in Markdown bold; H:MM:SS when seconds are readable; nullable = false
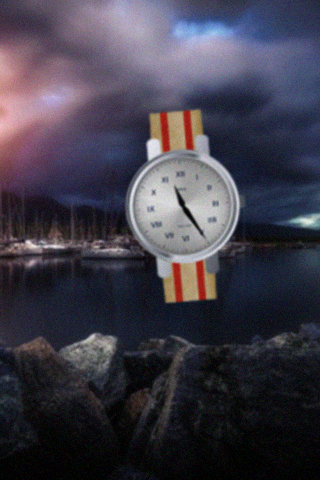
**11:25**
